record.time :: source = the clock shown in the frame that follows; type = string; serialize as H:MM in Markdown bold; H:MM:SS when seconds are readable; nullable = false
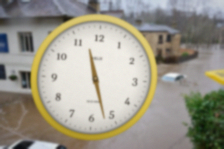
**11:27**
